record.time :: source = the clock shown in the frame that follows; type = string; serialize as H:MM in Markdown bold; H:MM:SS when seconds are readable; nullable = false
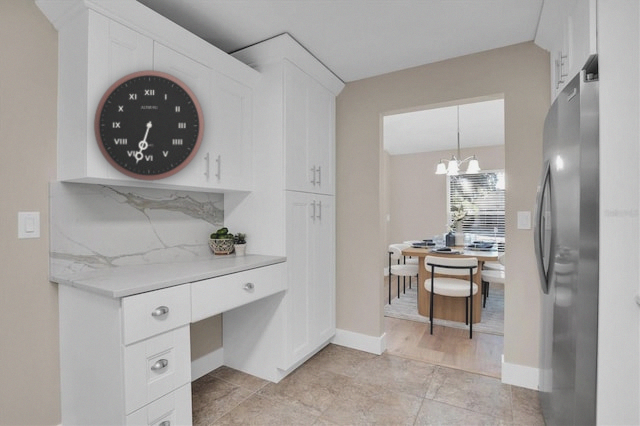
**6:33**
